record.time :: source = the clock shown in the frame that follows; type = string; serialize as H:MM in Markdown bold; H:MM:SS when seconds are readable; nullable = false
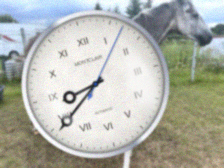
**8:39:07**
